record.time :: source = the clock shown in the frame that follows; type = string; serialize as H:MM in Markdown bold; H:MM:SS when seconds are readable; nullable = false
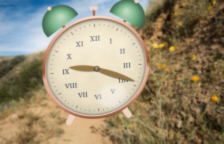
**9:19**
